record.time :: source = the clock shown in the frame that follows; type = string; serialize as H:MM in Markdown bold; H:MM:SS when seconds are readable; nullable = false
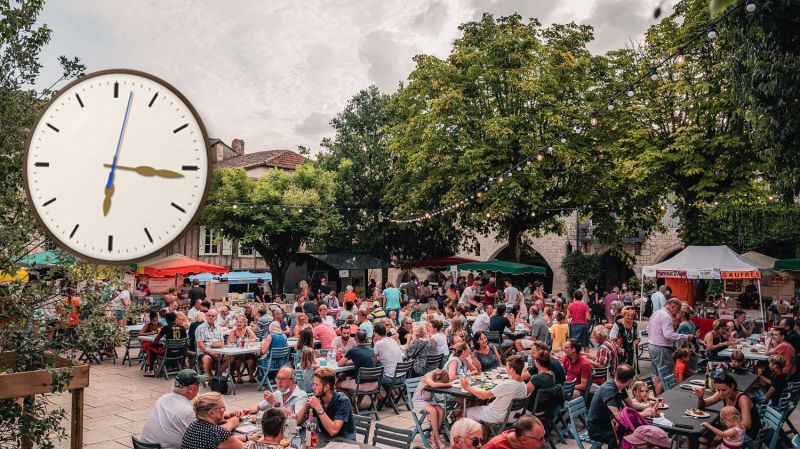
**6:16:02**
